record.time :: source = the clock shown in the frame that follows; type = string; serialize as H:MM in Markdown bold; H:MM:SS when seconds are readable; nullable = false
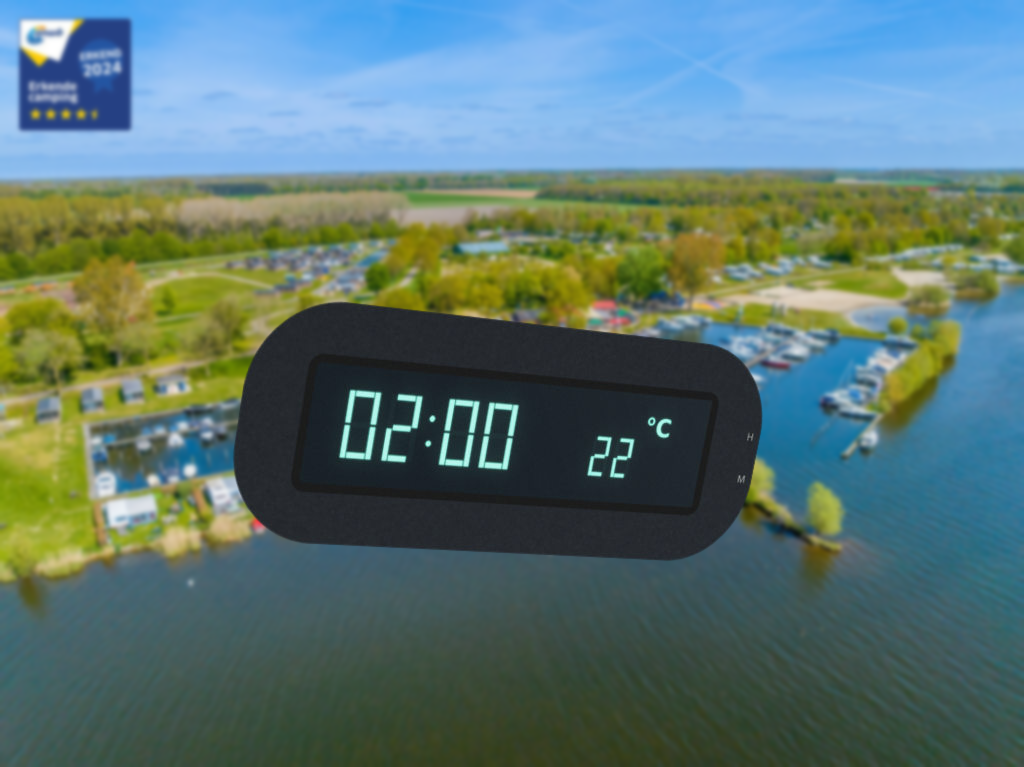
**2:00**
